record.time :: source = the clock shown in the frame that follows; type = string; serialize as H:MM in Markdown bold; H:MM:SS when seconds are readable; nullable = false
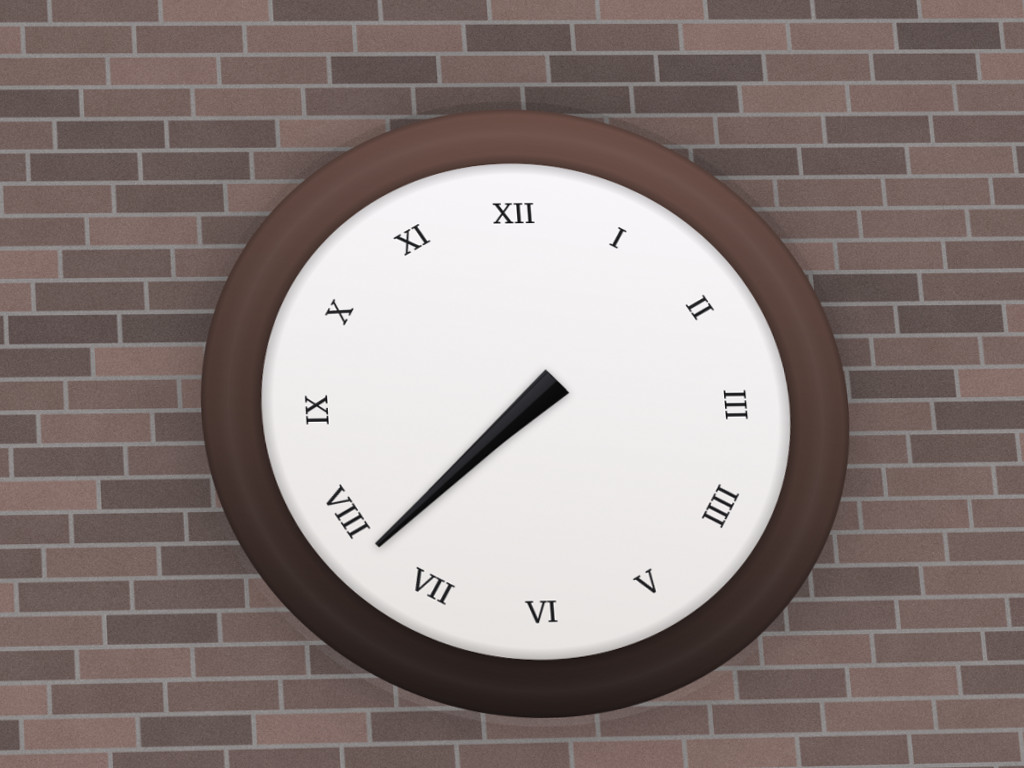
**7:38**
